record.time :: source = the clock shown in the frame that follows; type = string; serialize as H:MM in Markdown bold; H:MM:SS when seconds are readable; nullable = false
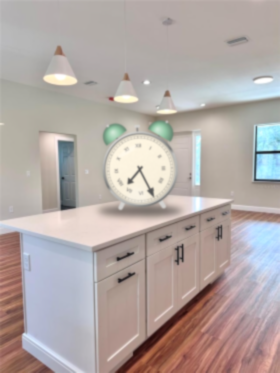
**7:26**
